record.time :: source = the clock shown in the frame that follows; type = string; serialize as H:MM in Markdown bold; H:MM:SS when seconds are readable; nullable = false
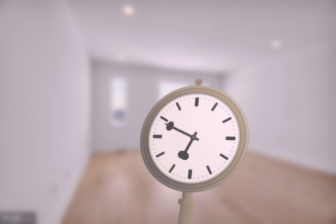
**6:49**
